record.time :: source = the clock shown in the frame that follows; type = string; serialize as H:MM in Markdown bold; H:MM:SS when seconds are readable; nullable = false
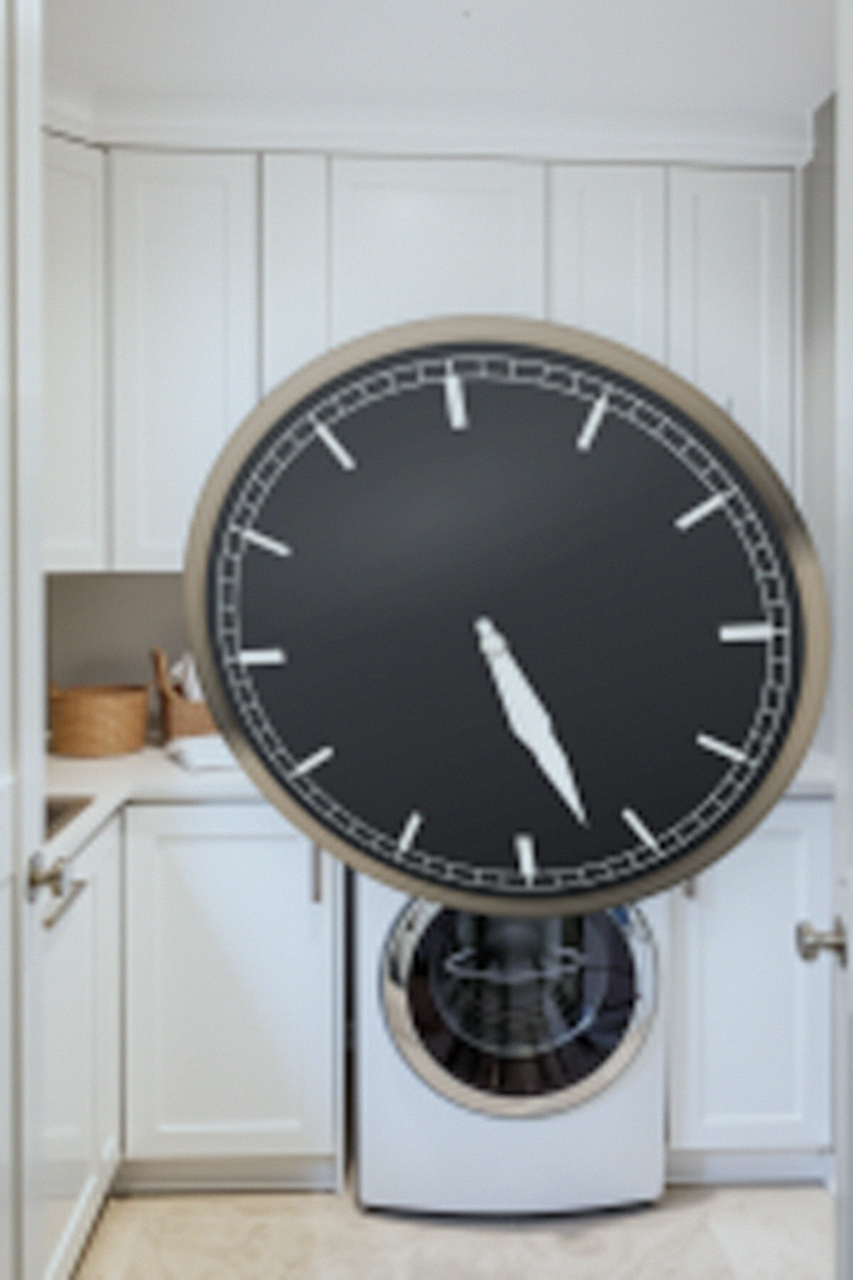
**5:27**
